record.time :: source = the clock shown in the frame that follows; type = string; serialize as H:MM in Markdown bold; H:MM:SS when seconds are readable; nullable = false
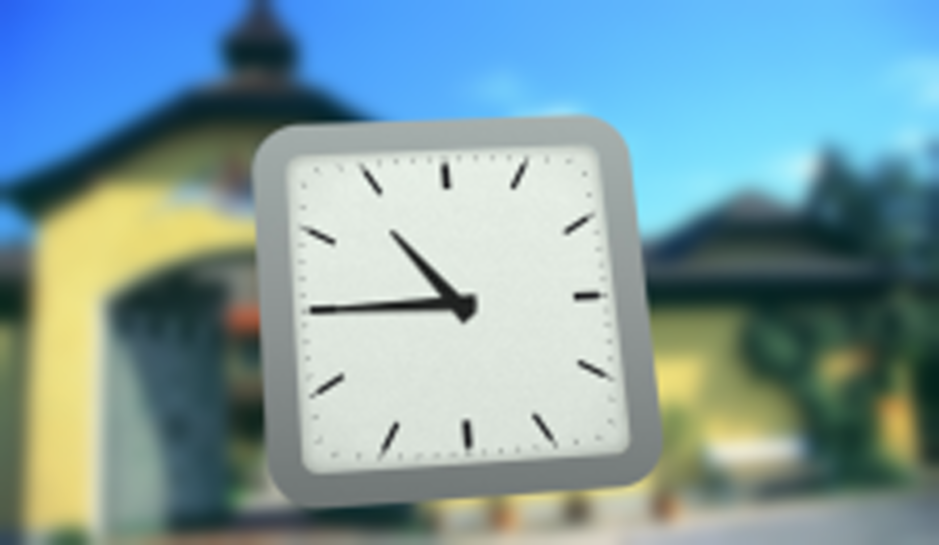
**10:45**
